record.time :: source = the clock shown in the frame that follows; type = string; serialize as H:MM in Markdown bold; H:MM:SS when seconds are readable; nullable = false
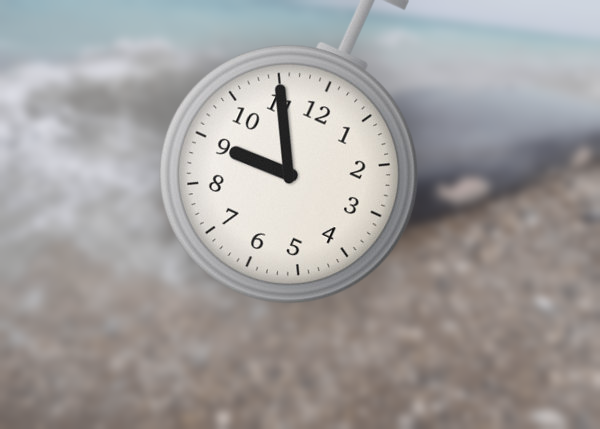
**8:55**
